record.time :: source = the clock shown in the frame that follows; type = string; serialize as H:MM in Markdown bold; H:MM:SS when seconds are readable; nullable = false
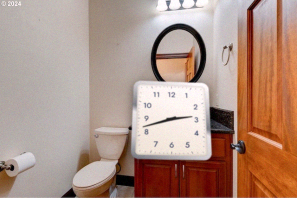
**2:42**
